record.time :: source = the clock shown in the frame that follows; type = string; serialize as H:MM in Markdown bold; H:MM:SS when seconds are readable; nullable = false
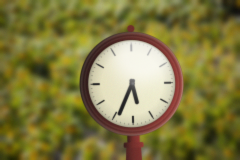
**5:34**
